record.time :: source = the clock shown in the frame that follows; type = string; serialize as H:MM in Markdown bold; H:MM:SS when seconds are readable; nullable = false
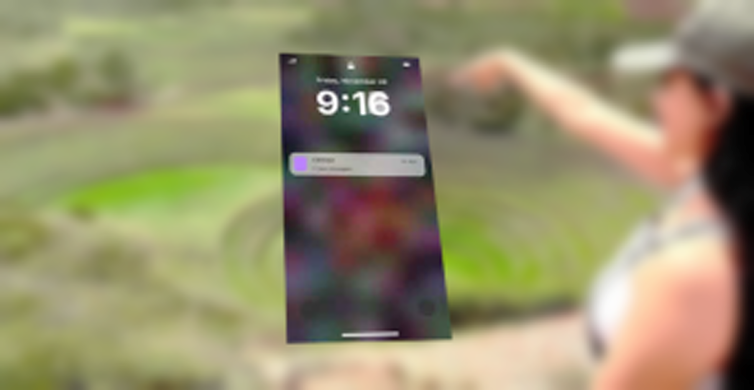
**9:16**
